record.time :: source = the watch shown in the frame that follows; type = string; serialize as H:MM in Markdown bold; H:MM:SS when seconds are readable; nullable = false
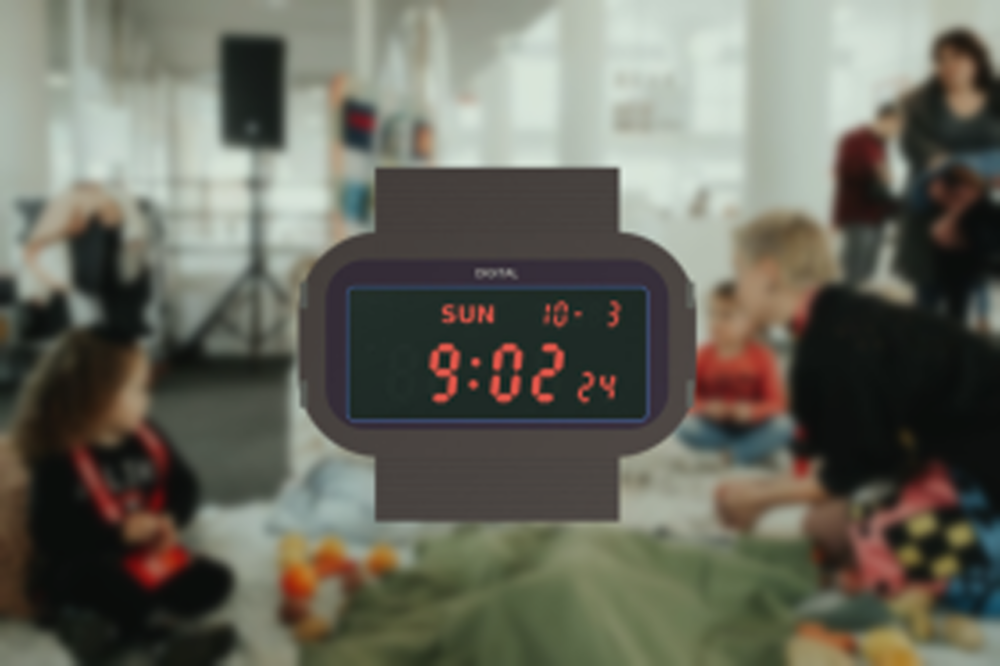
**9:02:24**
